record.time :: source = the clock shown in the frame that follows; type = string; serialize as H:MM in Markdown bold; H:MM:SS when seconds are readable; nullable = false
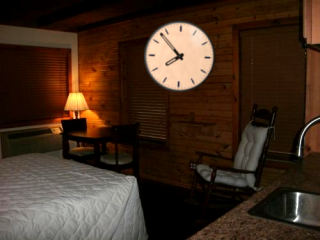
**7:53**
